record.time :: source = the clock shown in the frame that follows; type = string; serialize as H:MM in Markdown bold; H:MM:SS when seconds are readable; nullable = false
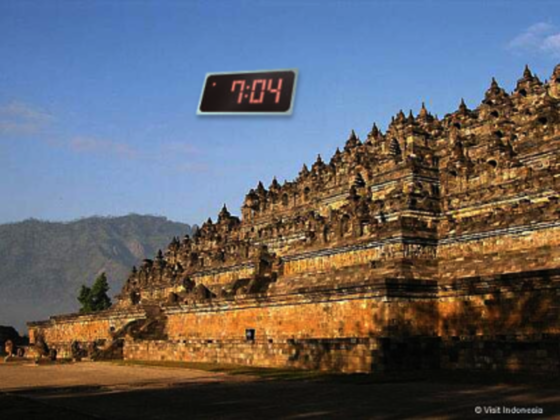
**7:04**
